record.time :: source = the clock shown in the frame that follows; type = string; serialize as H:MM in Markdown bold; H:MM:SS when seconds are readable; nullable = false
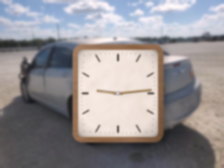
**9:14**
